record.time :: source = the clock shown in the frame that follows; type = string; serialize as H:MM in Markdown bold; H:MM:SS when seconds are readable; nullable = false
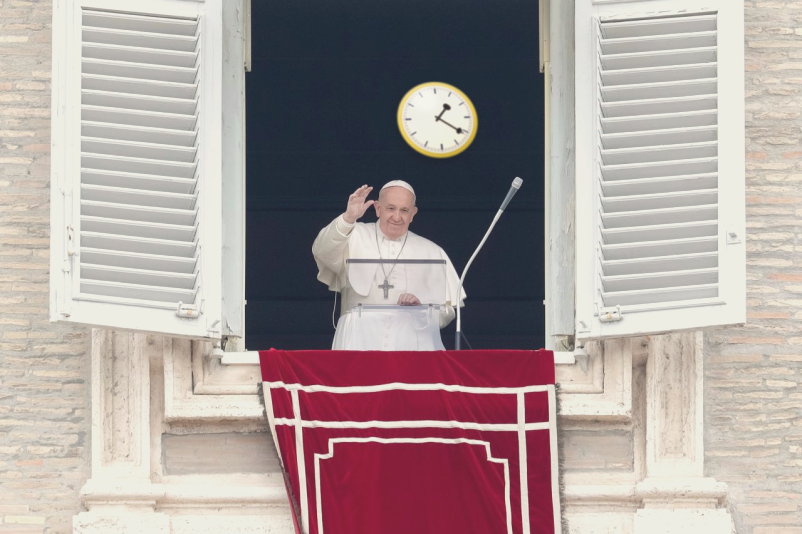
**1:21**
